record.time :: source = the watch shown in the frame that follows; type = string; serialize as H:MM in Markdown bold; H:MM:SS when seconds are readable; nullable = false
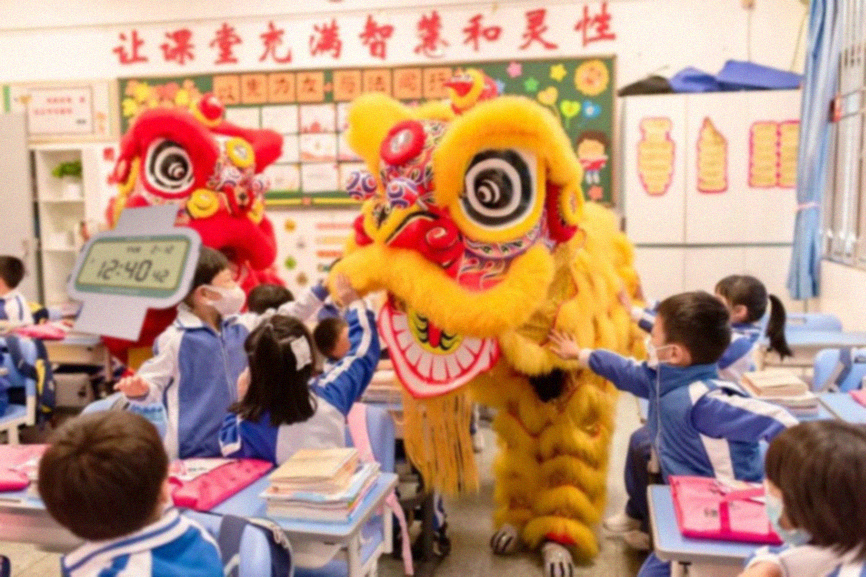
**12:40**
